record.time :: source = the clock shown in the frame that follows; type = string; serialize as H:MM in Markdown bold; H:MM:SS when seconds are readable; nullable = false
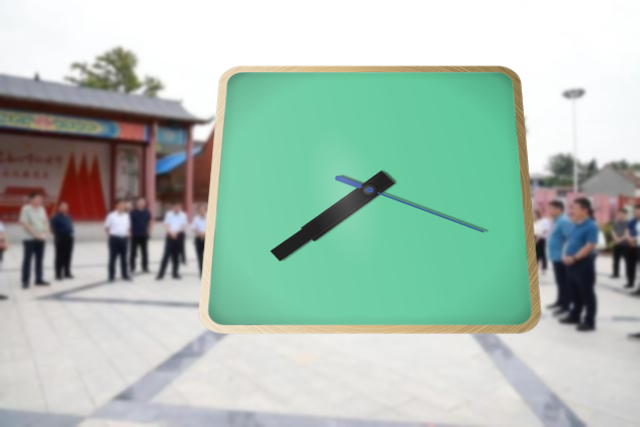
**7:38:19**
